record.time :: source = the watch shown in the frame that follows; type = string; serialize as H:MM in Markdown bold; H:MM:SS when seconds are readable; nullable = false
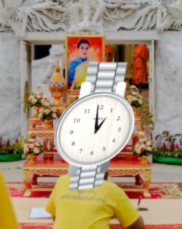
**12:59**
